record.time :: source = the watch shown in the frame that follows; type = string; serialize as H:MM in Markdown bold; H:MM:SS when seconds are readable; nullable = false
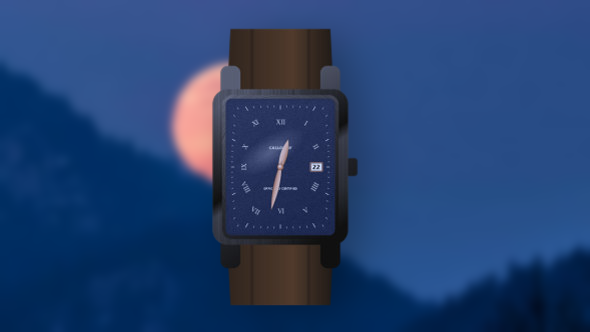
**12:32**
